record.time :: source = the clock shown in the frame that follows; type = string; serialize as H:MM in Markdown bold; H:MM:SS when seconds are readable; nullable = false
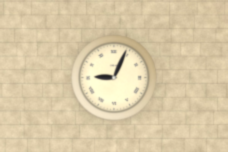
**9:04**
